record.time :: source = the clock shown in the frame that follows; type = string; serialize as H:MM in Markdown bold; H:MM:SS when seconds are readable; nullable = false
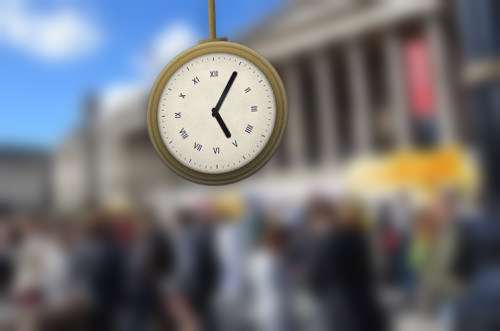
**5:05**
